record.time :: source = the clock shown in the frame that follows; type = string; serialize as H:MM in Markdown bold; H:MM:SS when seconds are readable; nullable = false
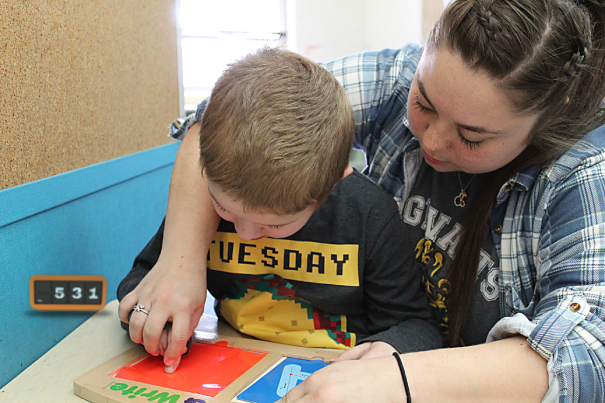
**5:31**
